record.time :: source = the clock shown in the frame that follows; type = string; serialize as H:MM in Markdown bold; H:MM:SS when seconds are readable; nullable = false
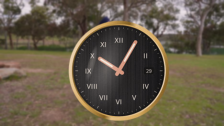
**10:05**
